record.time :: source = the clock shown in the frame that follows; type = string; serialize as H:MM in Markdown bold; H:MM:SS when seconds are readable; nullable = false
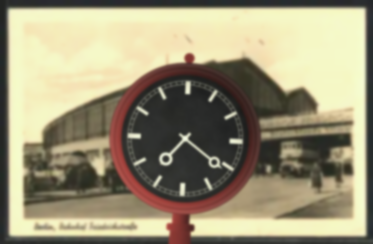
**7:21**
